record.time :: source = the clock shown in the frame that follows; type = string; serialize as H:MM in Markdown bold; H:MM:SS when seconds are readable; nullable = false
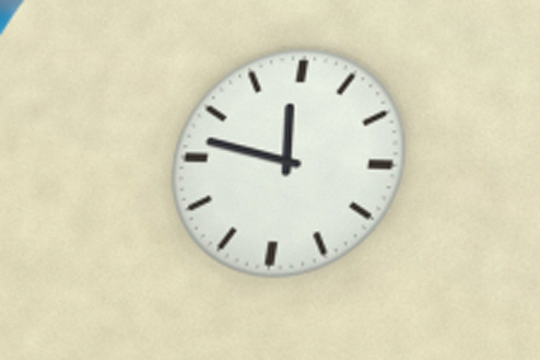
**11:47**
